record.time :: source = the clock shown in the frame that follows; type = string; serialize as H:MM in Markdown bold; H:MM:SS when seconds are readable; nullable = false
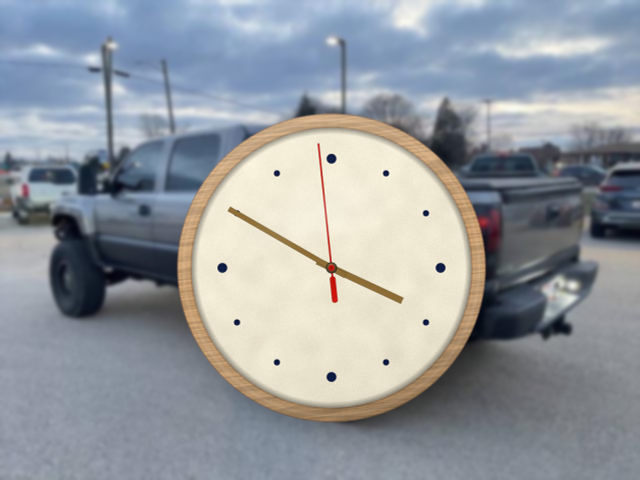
**3:49:59**
